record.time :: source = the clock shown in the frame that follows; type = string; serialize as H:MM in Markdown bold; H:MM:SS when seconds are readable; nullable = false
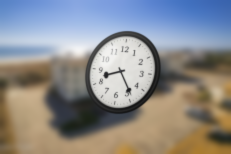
**8:24**
